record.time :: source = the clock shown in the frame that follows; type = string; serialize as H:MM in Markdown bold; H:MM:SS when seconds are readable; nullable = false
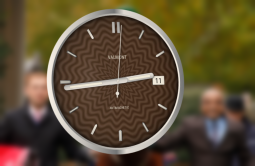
**2:44:01**
